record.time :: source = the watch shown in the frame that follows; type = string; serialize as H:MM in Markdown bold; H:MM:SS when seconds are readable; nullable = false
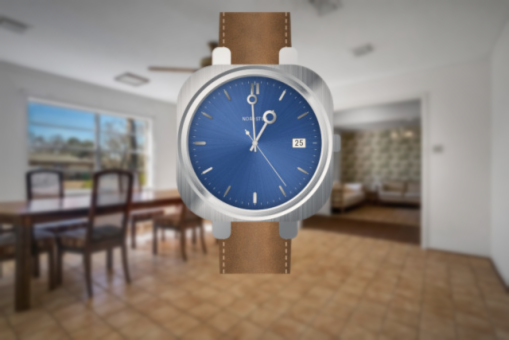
**12:59:24**
